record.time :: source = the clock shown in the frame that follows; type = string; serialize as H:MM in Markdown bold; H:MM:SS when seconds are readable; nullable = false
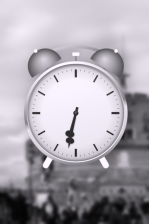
**6:32**
